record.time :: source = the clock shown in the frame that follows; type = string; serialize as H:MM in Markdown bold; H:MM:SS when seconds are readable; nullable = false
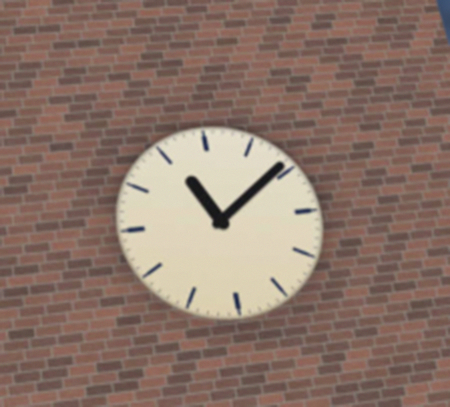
**11:09**
